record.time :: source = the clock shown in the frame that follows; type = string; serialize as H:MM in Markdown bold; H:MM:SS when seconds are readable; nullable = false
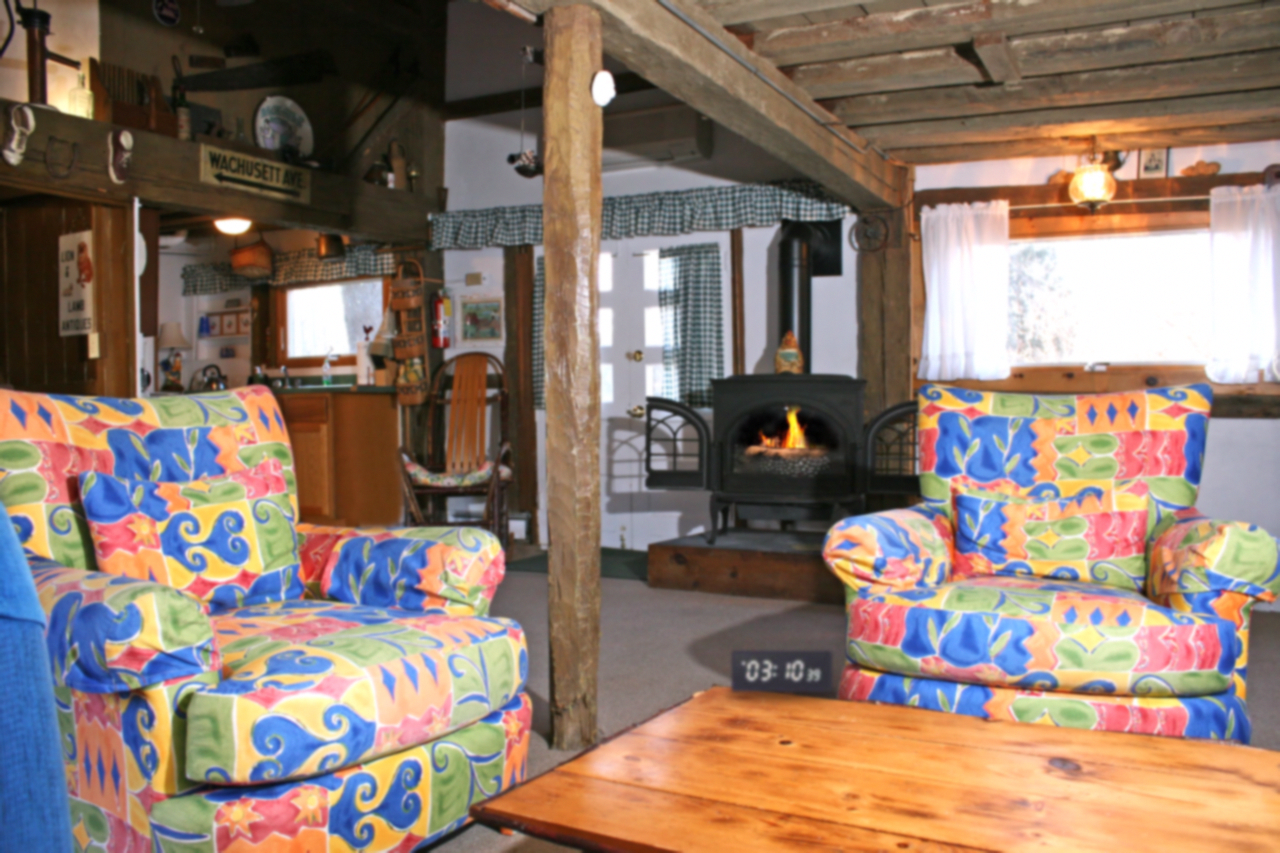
**3:10**
